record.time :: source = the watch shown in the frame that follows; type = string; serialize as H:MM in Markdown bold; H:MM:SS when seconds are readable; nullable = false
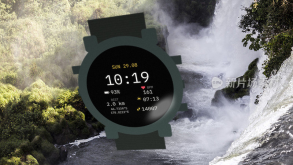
**10:19**
